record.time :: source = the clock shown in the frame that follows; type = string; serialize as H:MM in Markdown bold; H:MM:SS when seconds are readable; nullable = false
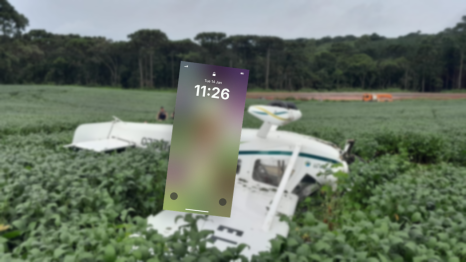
**11:26**
